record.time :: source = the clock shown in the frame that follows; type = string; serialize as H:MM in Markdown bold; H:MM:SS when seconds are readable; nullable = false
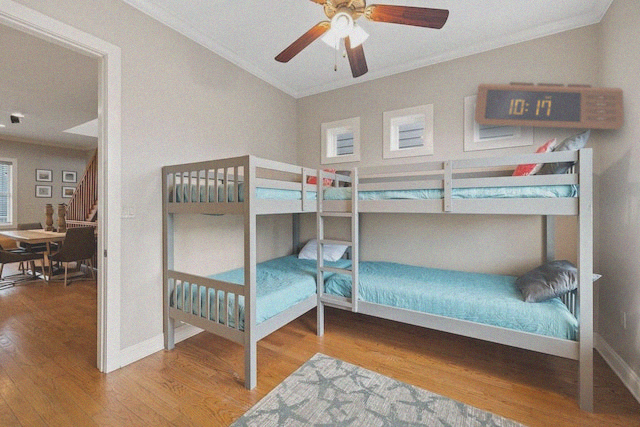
**10:17**
